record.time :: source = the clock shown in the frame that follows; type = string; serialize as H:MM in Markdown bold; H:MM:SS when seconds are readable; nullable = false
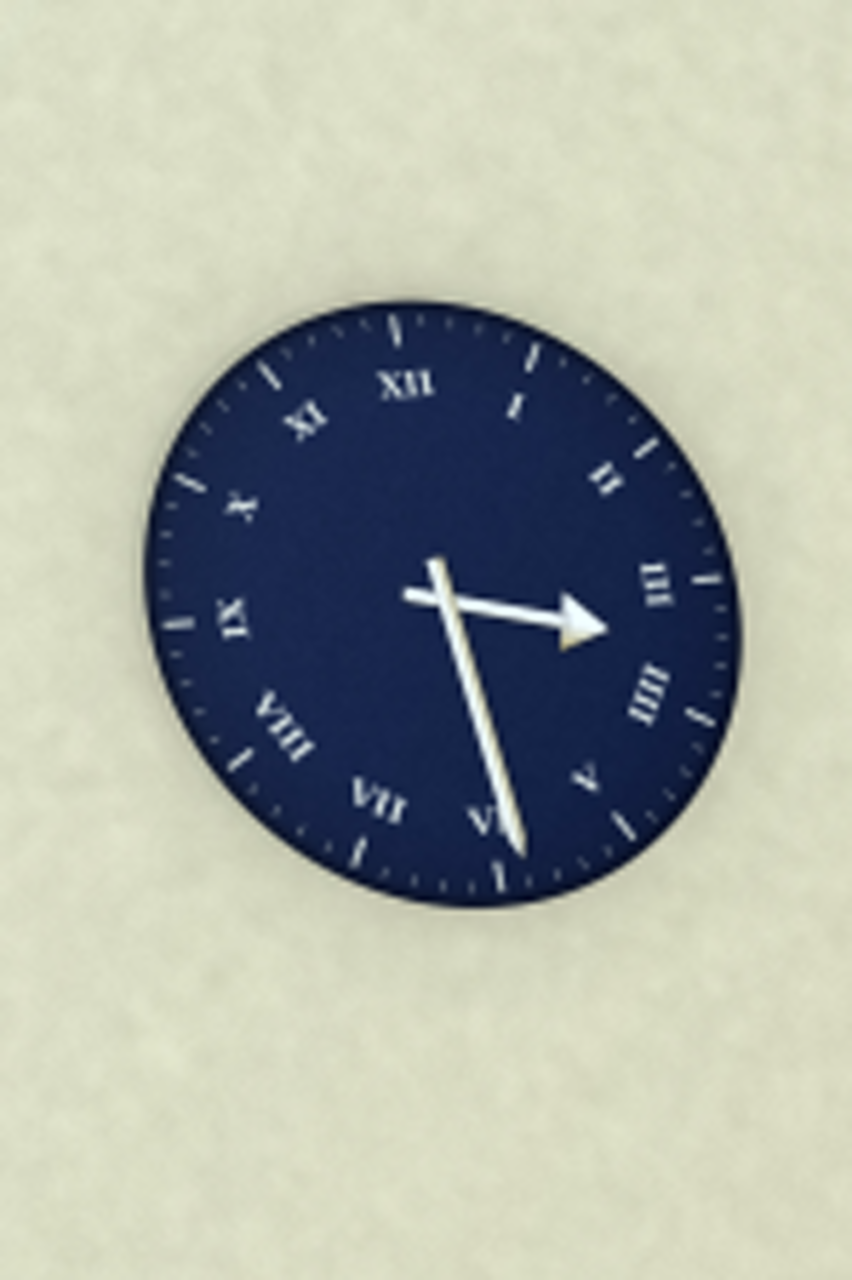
**3:29**
